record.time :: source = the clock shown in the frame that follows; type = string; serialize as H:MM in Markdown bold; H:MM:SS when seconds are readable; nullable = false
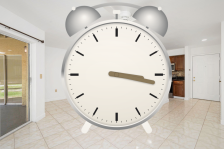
**3:17**
